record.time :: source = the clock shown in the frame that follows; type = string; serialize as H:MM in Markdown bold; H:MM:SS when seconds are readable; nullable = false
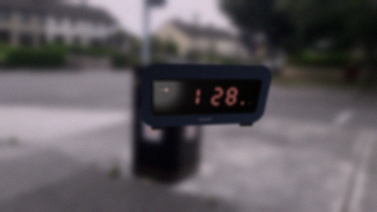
**1:28**
